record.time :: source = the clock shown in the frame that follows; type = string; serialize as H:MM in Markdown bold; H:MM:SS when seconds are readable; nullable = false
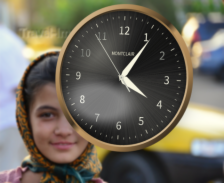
**4:05:54**
